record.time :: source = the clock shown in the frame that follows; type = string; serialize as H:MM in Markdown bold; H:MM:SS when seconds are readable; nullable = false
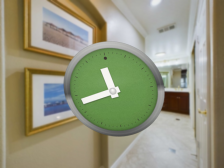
**11:43**
